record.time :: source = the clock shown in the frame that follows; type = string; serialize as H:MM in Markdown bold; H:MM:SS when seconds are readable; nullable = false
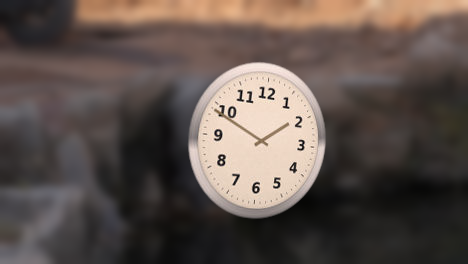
**1:49**
